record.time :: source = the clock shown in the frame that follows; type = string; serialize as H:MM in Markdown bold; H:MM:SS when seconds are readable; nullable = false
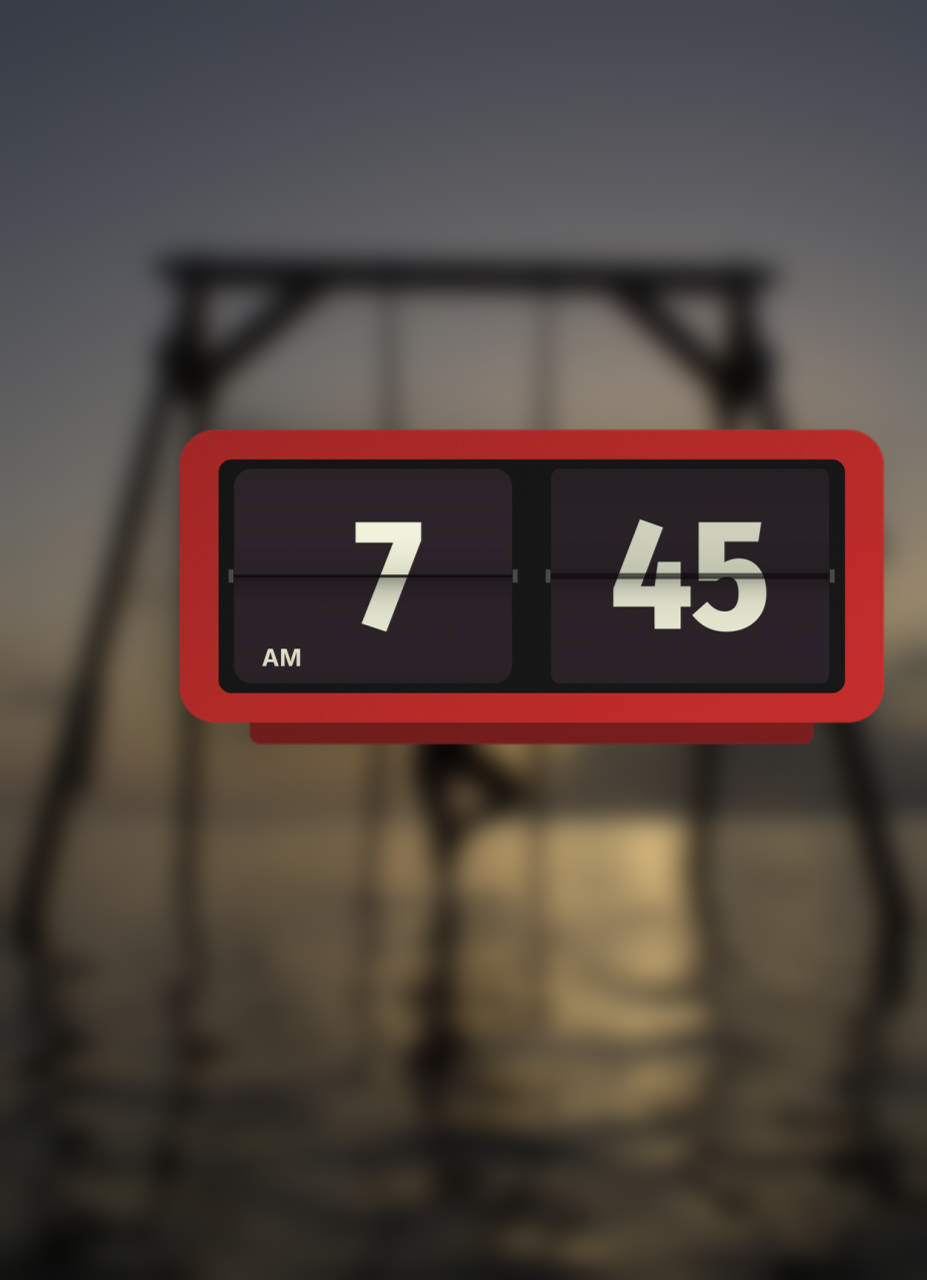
**7:45**
